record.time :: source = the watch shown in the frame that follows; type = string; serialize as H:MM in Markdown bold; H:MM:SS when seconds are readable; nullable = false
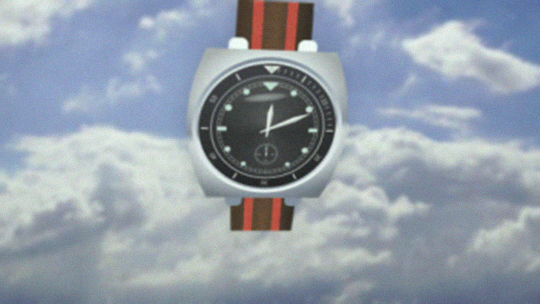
**12:11**
